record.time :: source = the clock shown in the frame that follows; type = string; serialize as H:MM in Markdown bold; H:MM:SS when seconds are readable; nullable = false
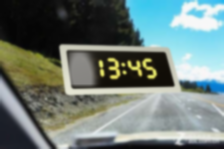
**13:45**
